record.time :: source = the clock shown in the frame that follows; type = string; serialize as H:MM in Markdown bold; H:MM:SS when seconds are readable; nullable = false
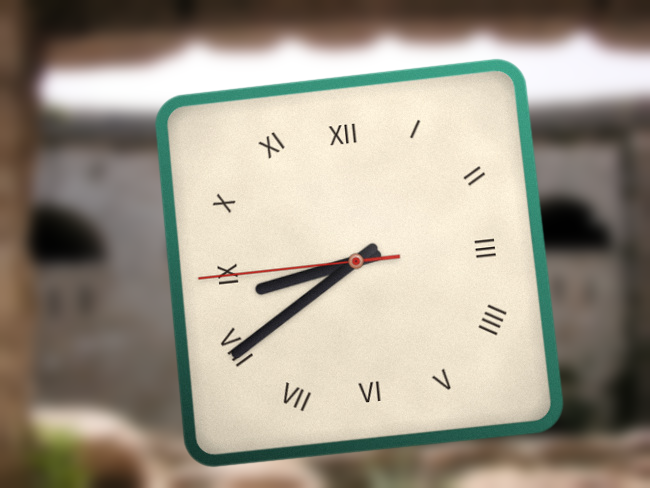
**8:39:45**
